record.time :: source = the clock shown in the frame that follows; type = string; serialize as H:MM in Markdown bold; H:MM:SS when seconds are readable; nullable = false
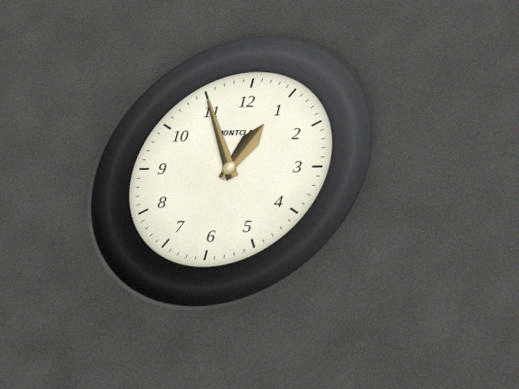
**12:55**
